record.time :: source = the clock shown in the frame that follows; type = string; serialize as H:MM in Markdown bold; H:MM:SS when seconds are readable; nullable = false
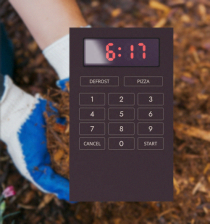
**6:17**
